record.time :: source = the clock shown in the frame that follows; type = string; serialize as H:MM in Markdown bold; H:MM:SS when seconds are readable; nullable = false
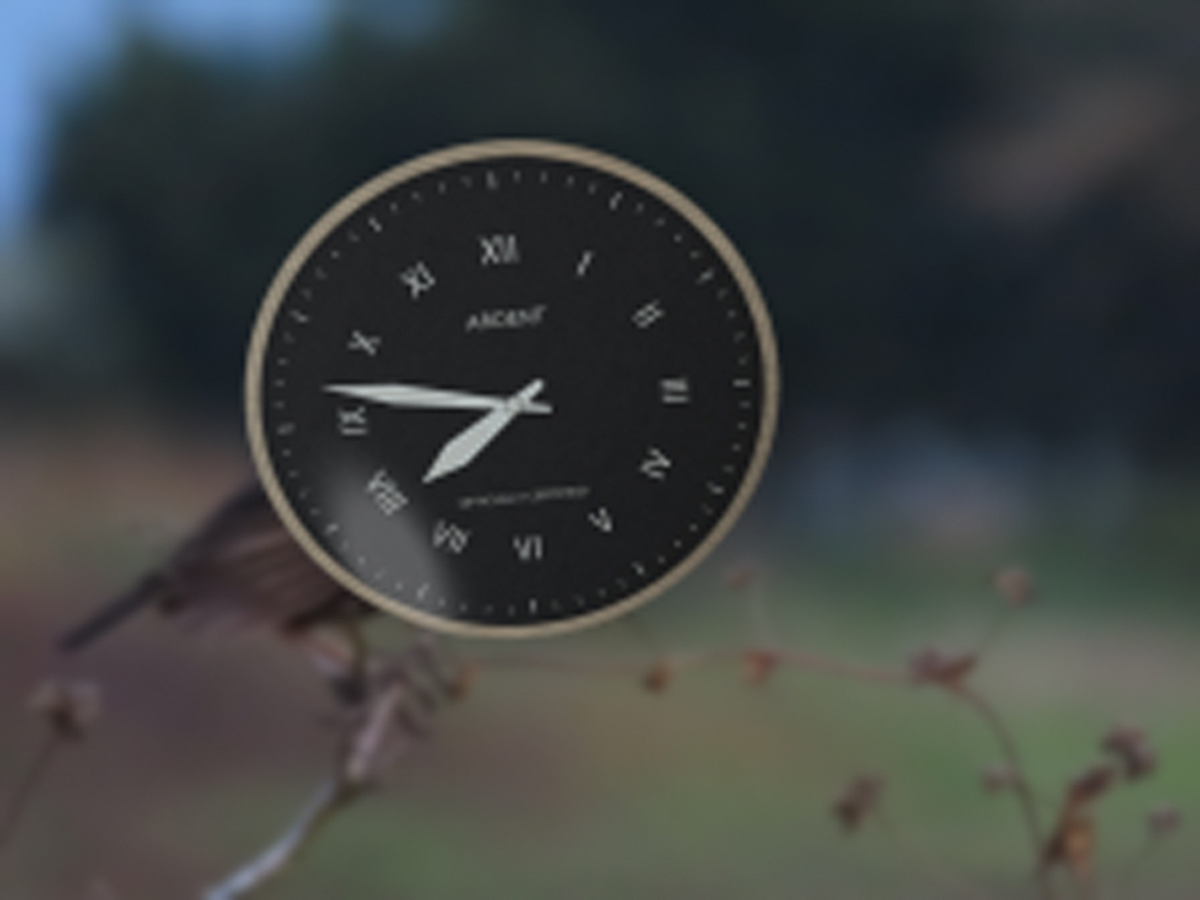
**7:47**
